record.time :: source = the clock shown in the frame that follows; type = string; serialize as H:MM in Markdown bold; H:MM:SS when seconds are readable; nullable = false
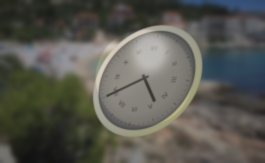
**4:40**
